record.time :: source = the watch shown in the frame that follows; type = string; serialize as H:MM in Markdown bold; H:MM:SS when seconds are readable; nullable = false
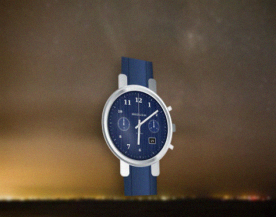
**6:09**
